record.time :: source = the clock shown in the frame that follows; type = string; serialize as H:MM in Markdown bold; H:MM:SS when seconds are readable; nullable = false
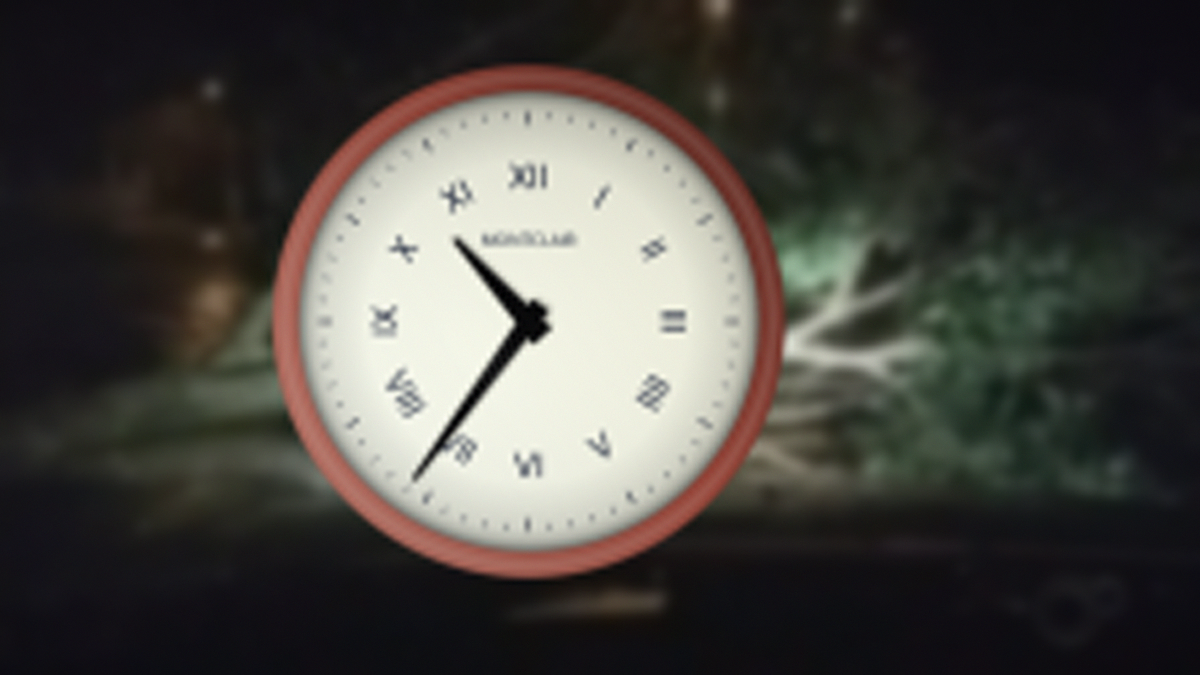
**10:36**
